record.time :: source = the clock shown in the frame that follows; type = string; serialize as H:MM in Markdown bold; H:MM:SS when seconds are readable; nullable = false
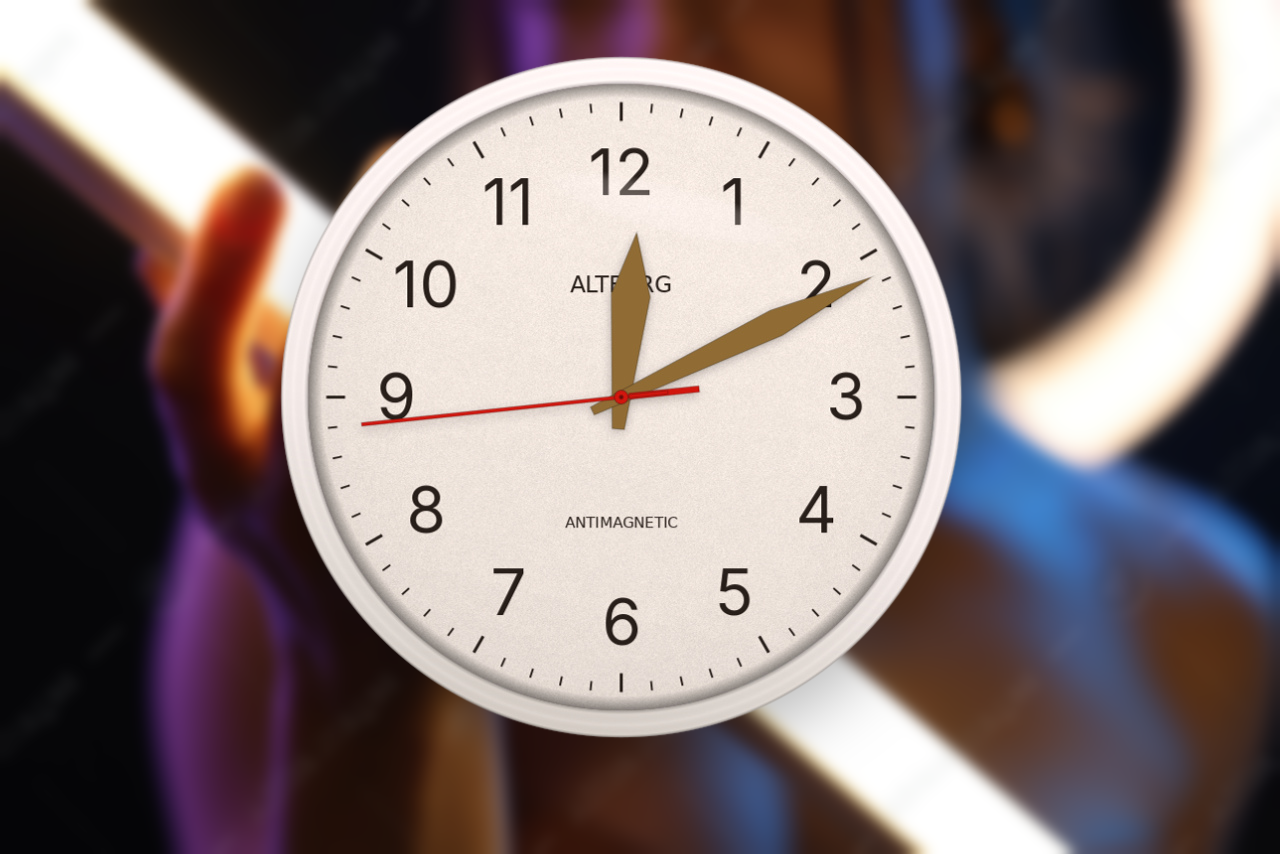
**12:10:44**
